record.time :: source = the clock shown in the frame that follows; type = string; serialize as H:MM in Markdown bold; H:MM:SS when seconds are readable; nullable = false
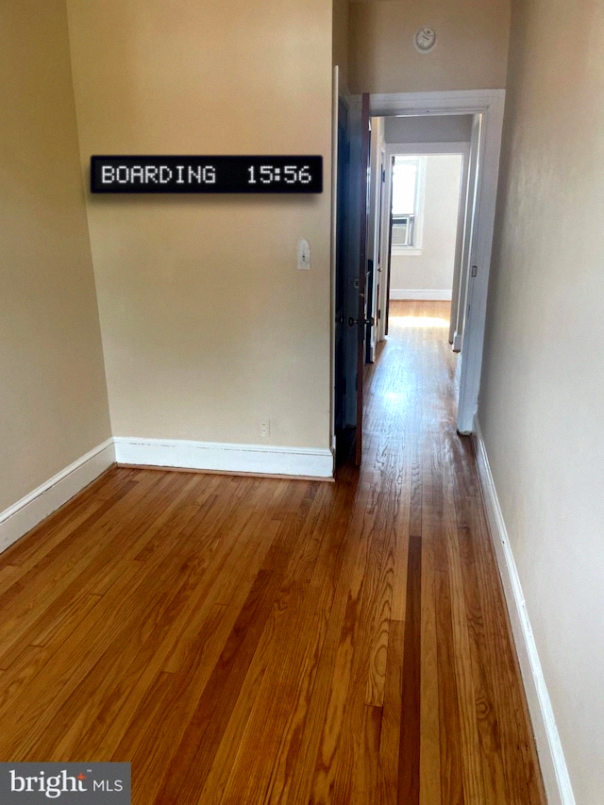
**15:56**
